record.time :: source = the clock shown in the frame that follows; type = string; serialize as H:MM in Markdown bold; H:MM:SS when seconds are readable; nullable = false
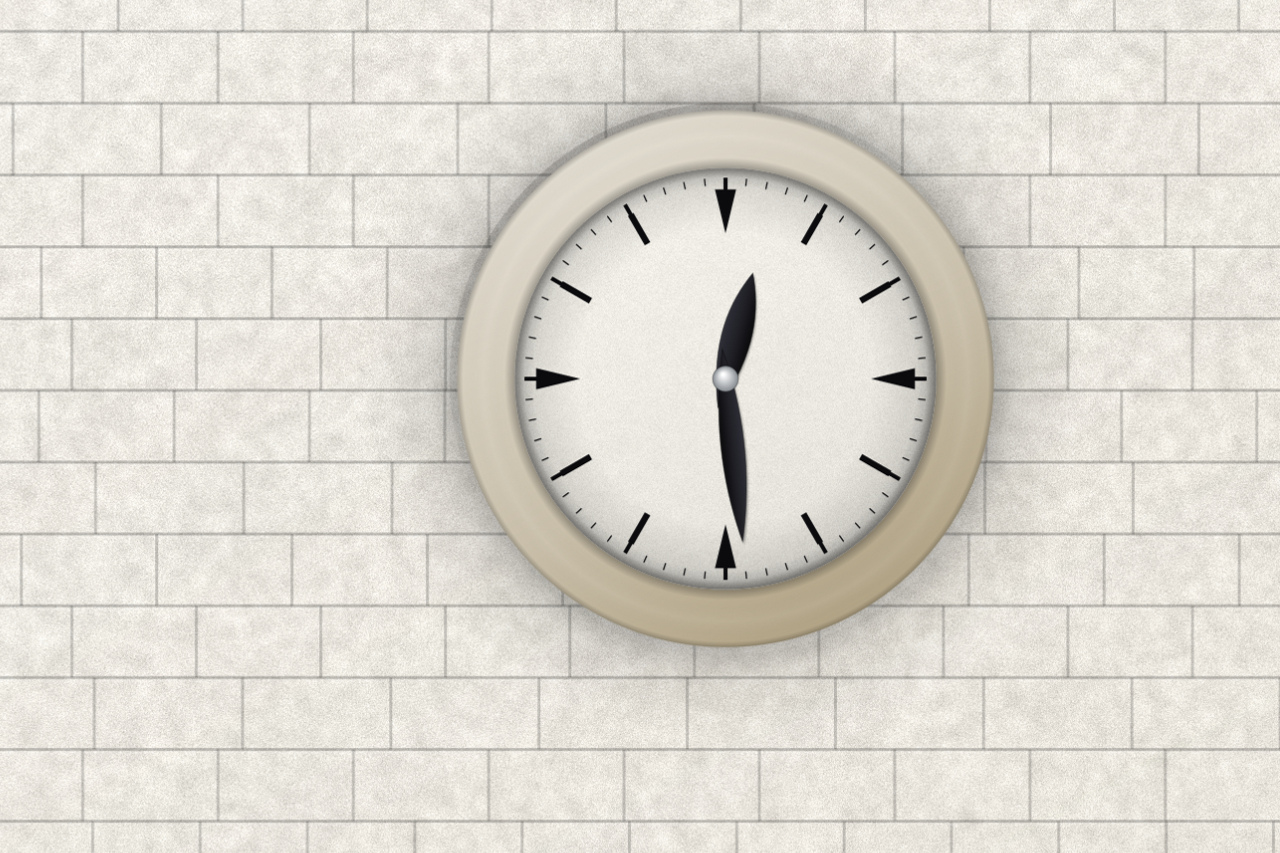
**12:29**
